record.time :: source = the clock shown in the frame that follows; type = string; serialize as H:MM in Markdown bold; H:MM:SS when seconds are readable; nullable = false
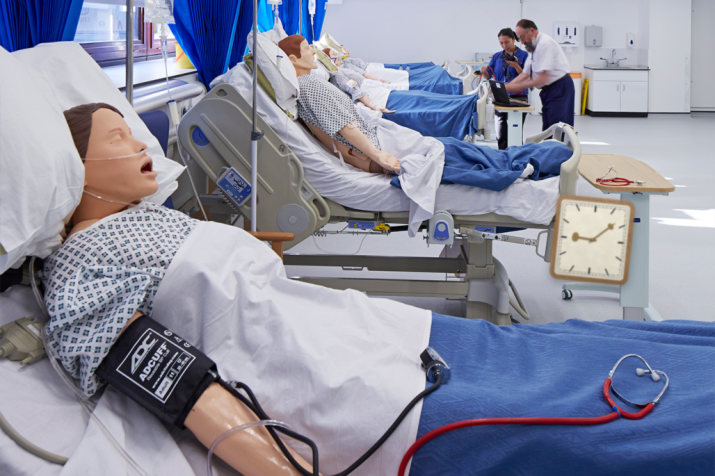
**9:08**
